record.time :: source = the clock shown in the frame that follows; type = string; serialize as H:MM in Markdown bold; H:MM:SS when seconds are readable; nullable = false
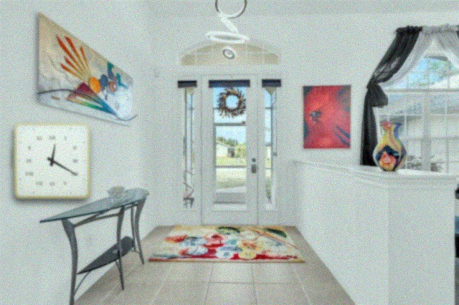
**12:20**
